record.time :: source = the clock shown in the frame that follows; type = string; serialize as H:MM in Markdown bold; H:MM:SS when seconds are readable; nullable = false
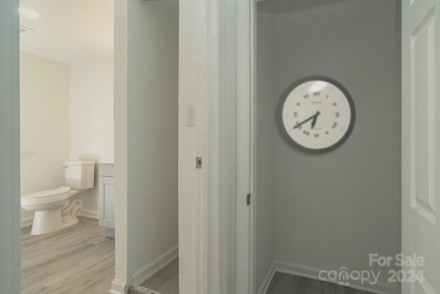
**6:40**
